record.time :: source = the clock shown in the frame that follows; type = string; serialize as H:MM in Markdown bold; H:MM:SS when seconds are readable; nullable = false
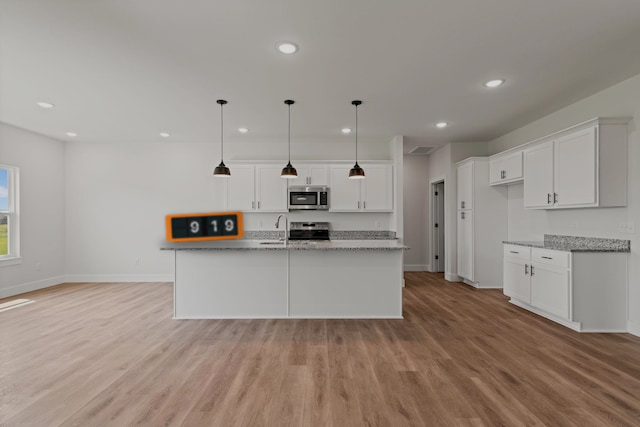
**9:19**
